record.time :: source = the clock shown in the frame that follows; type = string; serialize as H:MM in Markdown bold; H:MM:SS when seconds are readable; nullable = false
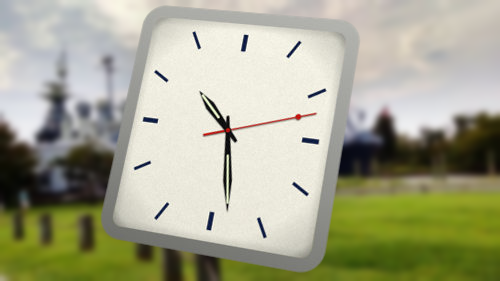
**10:28:12**
